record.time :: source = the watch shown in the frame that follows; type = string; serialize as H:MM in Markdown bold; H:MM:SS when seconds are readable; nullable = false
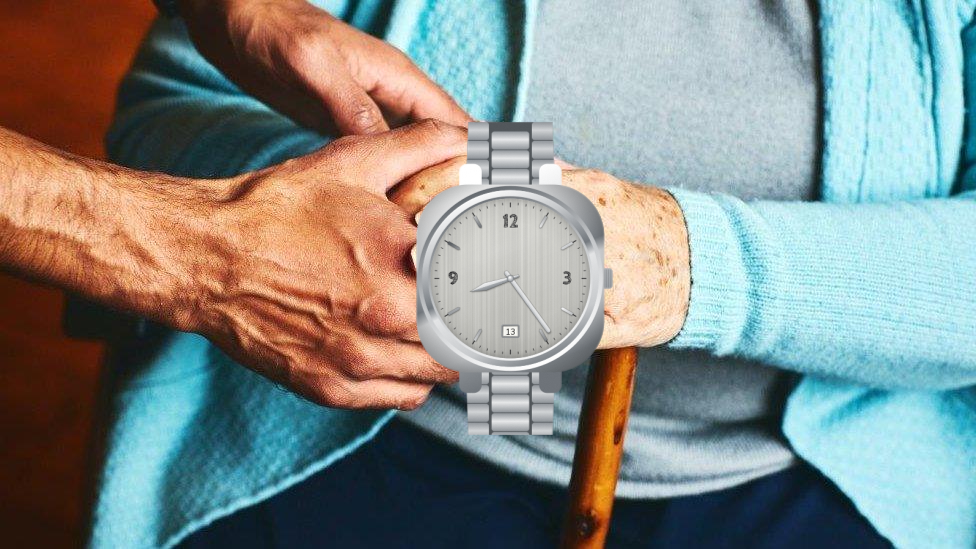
**8:24**
